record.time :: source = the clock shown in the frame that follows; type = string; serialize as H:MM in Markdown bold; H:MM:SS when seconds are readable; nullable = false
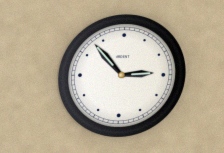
**2:53**
